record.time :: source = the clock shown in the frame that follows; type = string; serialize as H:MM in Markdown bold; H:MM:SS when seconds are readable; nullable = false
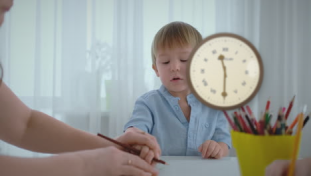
**11:30**
